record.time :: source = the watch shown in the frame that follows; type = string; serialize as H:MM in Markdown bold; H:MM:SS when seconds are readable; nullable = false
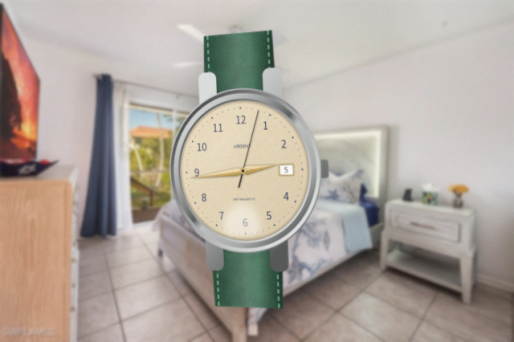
**2:44:03**
